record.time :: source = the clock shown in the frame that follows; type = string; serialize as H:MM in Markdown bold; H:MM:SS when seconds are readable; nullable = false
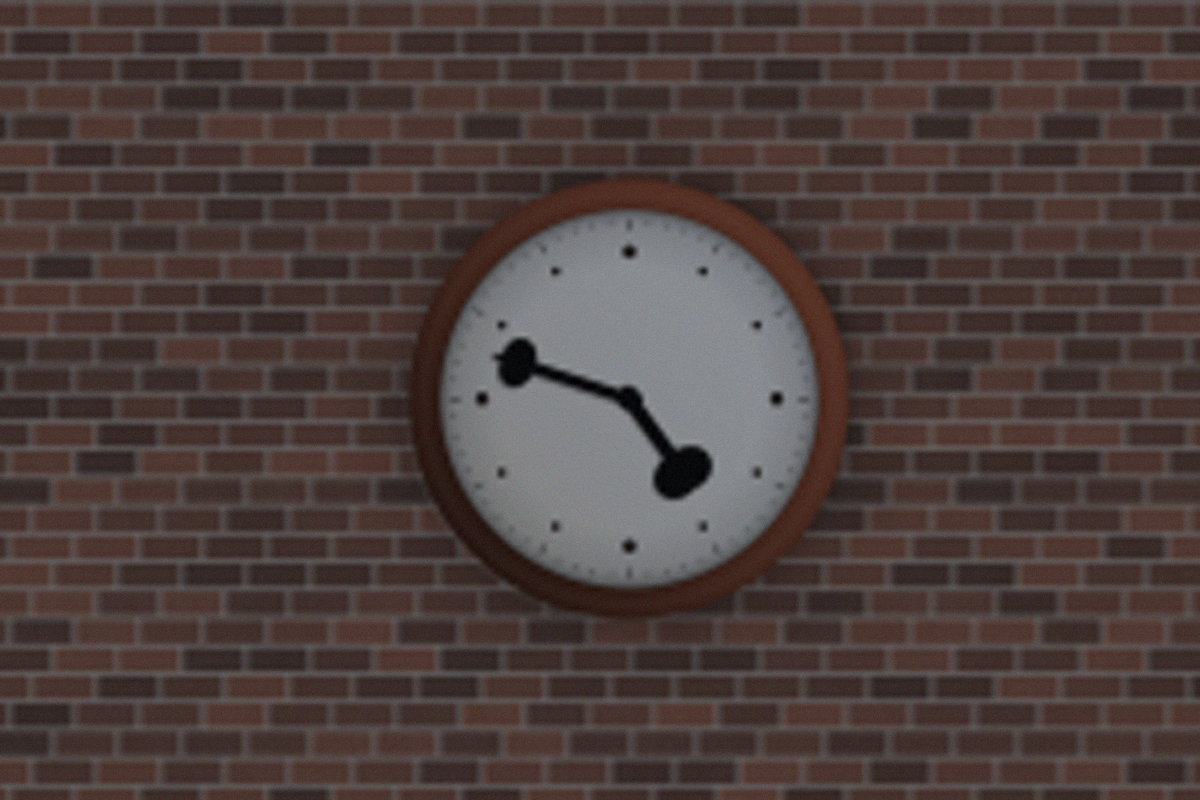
**4:48**
